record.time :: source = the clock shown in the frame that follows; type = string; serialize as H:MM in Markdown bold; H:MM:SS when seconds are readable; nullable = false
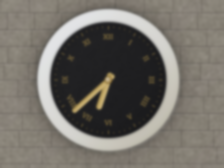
**6:38**
